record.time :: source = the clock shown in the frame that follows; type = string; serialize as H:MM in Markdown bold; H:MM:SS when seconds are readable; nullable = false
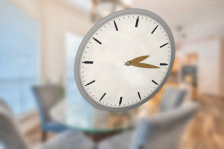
**2:16**
